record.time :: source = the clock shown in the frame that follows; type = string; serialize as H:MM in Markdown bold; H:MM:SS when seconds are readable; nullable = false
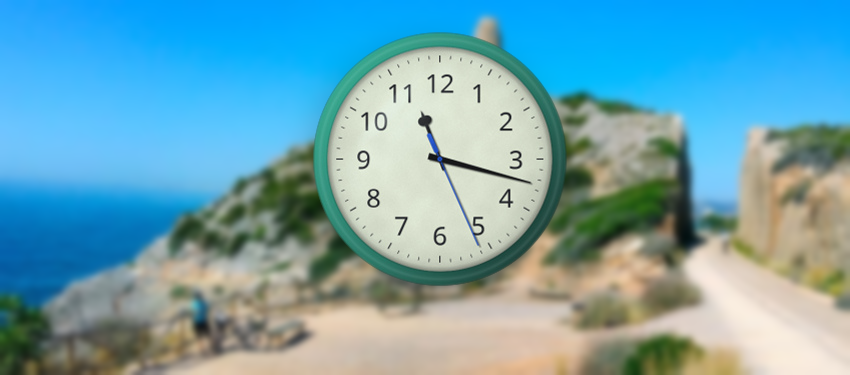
**11:17:26**
